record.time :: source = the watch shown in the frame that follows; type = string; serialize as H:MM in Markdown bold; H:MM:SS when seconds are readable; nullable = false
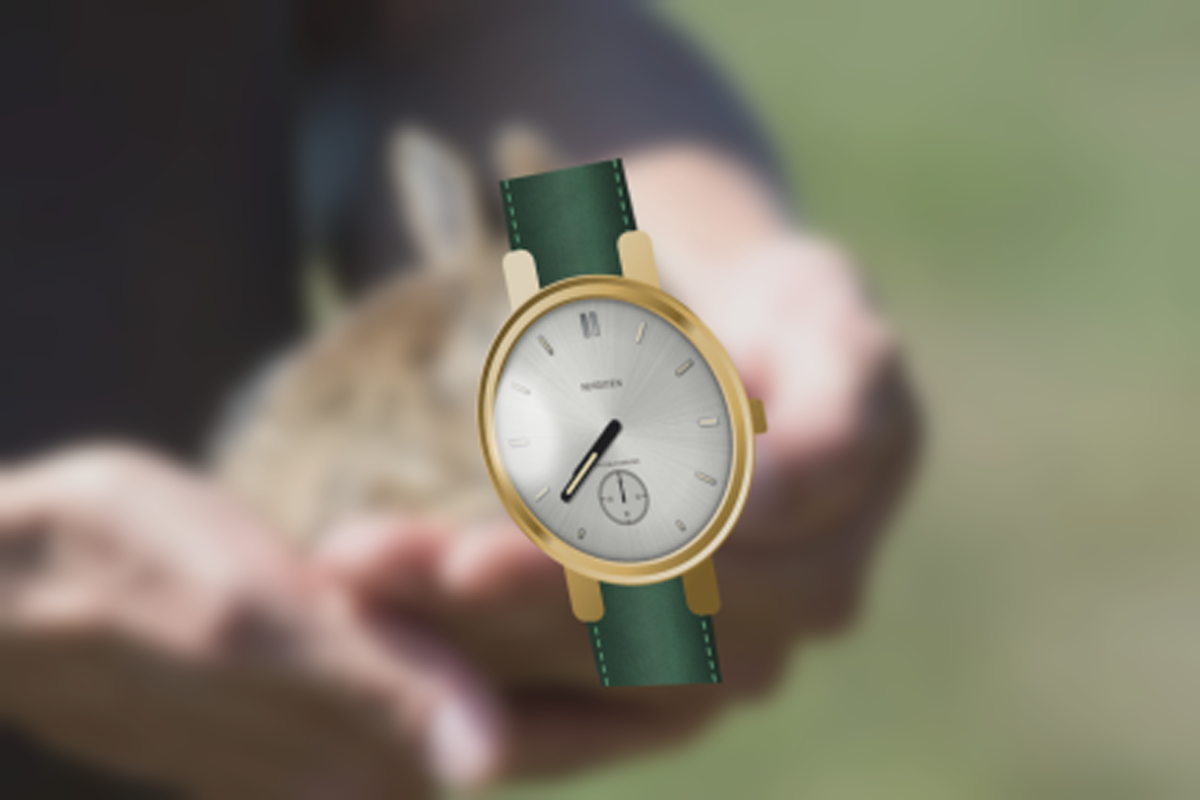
**7:38**
